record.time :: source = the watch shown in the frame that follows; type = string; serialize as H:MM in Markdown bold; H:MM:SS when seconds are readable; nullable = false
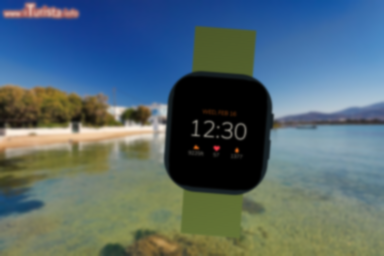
**12:30**
